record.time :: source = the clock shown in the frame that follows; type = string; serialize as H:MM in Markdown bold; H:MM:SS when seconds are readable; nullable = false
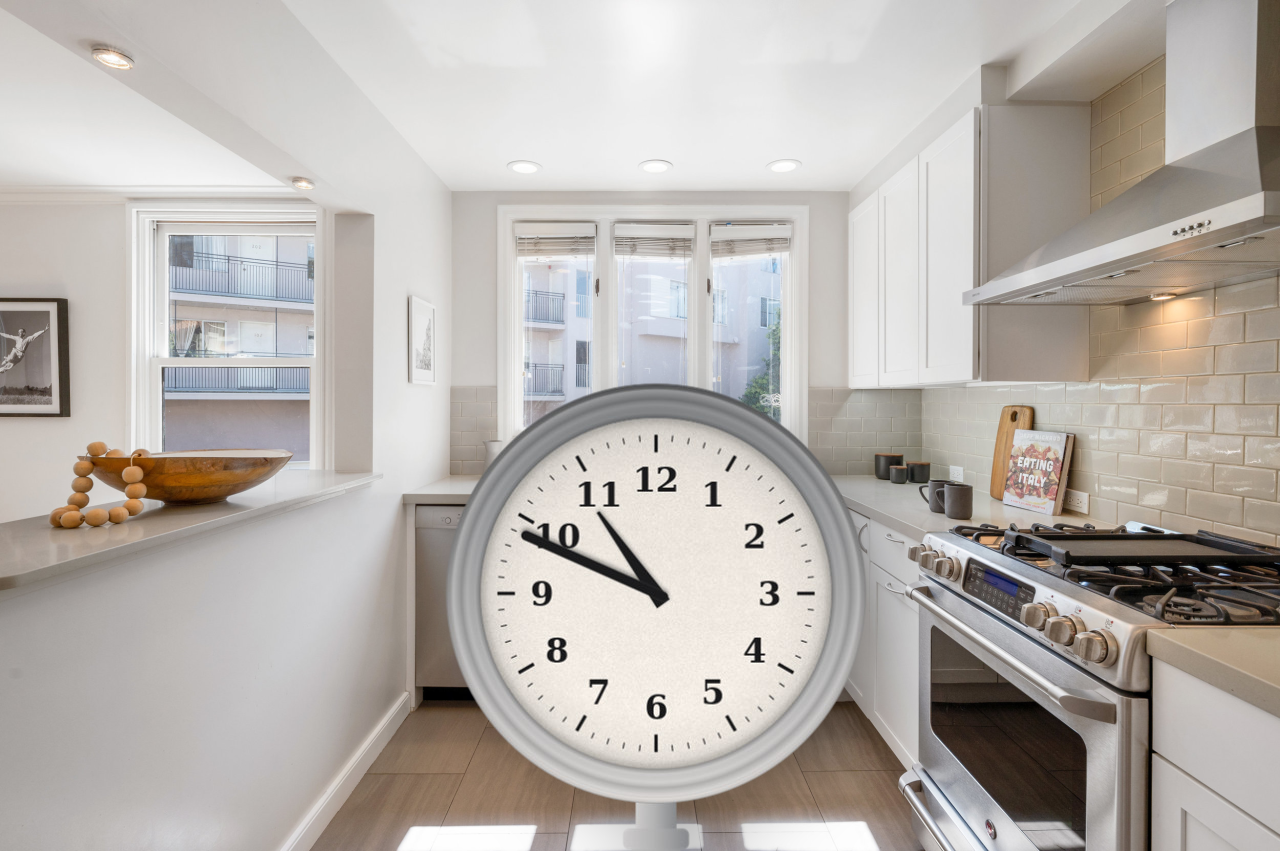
**10:49**
